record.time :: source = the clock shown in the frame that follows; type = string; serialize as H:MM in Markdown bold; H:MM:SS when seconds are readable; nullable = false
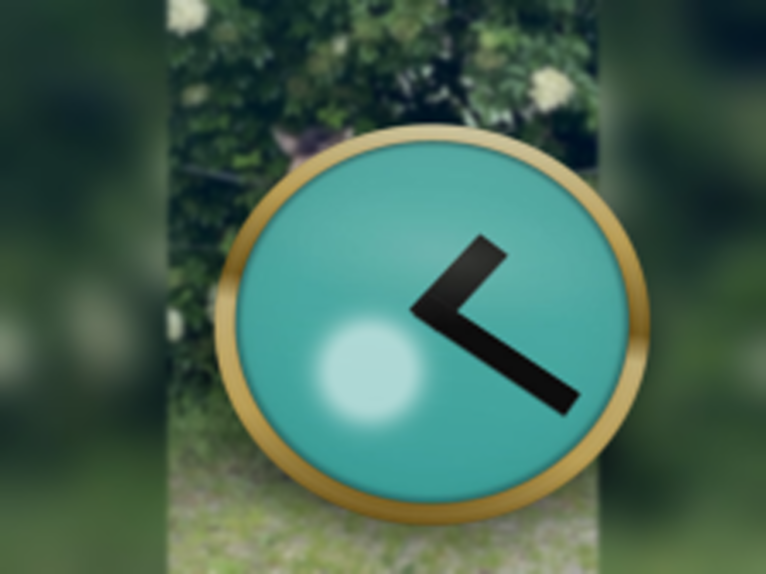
**1:21**
